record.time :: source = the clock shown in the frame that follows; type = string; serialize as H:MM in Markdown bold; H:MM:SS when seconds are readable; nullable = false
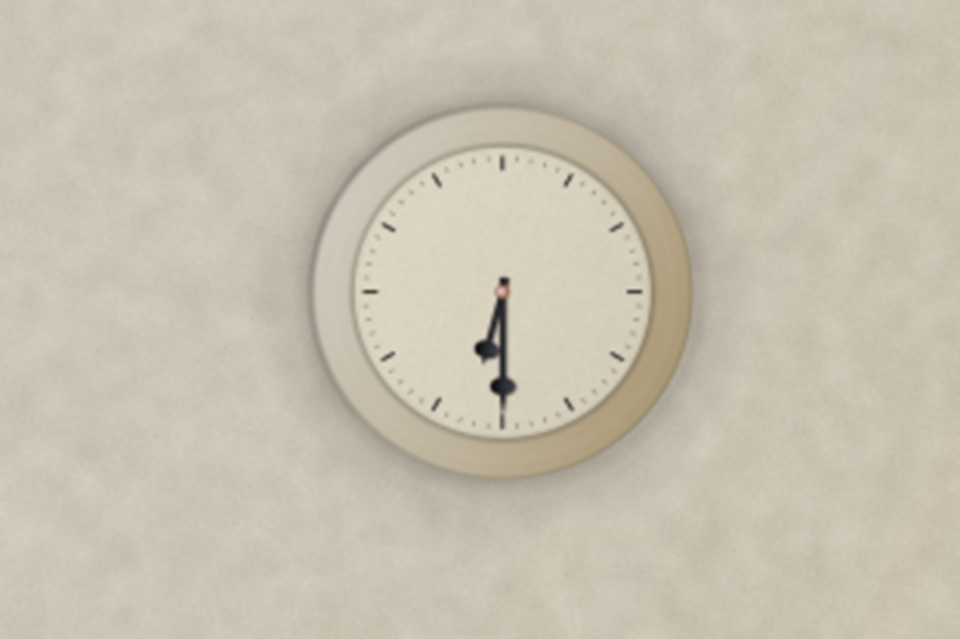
**6:30**
